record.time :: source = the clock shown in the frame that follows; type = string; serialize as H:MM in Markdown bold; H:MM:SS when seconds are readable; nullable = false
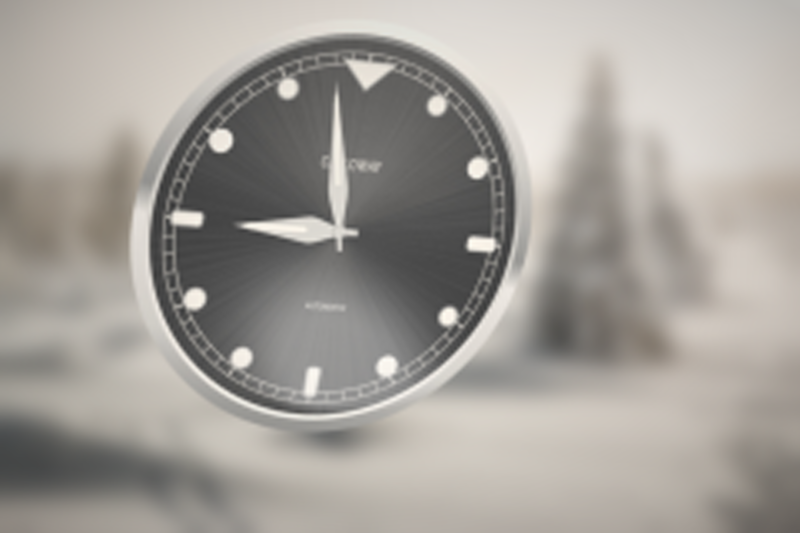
**8:58**
